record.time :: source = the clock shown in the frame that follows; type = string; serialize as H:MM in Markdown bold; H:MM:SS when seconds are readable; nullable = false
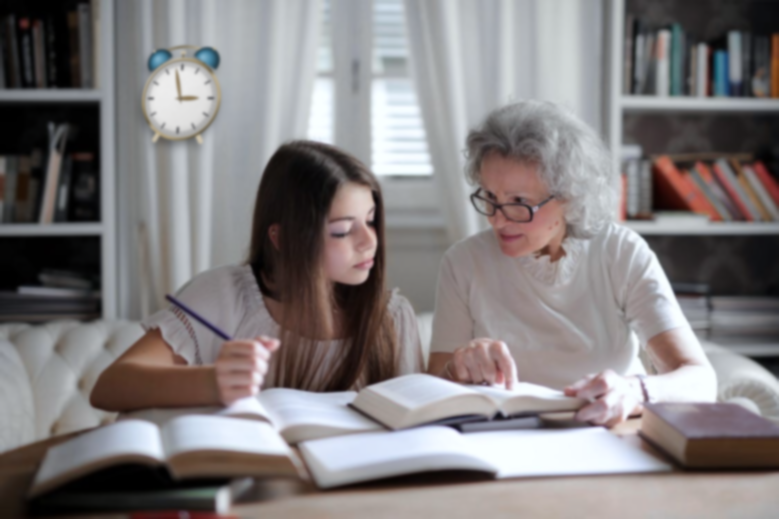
**2:58**
